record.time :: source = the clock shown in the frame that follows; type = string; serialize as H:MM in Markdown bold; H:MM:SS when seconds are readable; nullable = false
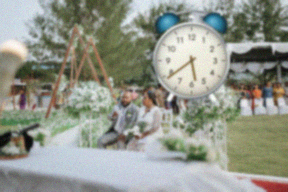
**5:39**
